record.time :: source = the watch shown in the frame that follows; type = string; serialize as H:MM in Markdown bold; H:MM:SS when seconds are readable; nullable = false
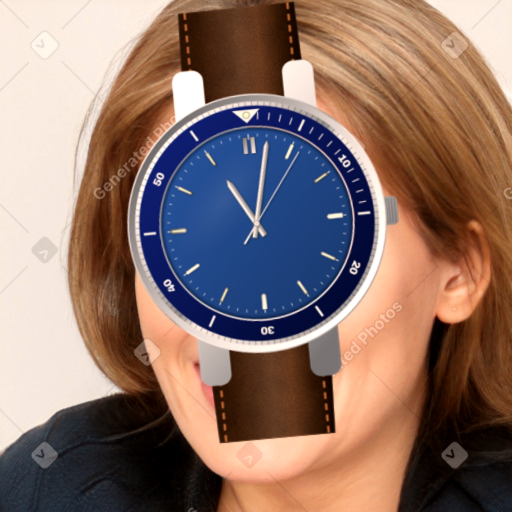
**11:02:06**
